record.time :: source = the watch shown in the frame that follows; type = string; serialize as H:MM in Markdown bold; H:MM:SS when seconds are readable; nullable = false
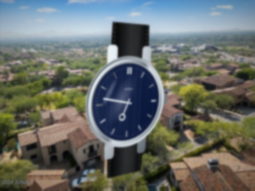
**6:47**
